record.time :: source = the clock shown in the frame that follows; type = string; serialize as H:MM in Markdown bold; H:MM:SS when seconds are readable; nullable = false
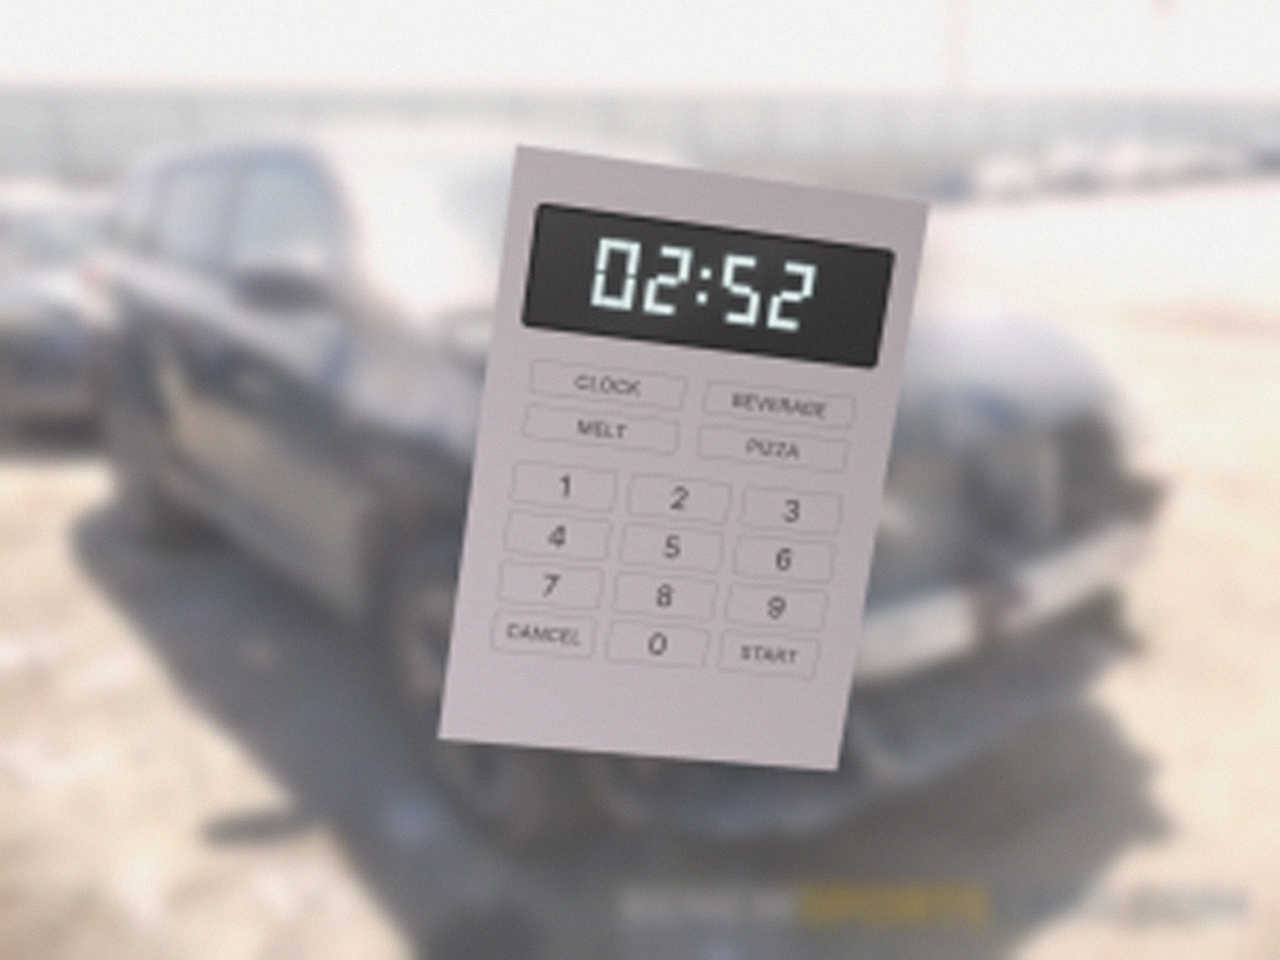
**2:52**
